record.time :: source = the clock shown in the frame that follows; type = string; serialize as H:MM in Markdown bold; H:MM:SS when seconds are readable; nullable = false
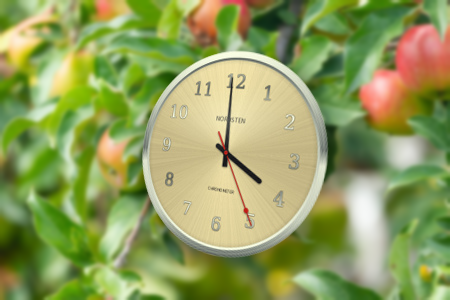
**3:59:25**
